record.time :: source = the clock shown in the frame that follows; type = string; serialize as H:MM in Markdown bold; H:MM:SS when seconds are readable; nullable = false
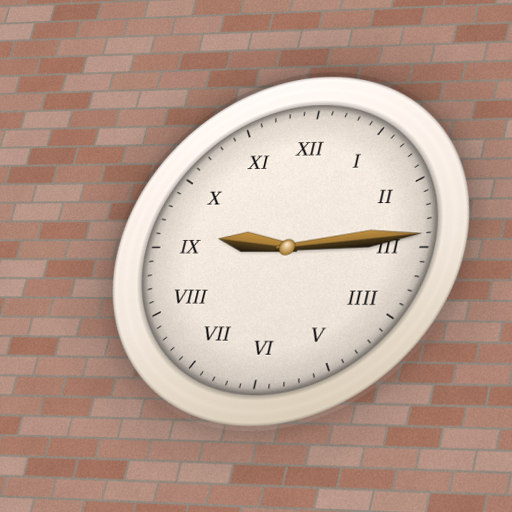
**9:14**
